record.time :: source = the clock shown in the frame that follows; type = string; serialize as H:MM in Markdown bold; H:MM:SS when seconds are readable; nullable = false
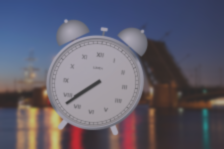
**7:38**
